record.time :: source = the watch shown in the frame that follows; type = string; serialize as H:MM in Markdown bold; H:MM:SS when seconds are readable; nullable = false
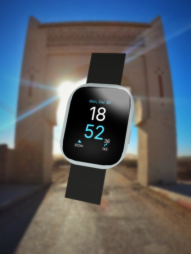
**18:52**
